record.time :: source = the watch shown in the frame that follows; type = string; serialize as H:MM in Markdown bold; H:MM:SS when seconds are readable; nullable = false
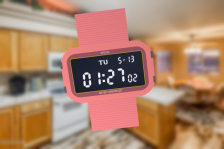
**1:27:02**
